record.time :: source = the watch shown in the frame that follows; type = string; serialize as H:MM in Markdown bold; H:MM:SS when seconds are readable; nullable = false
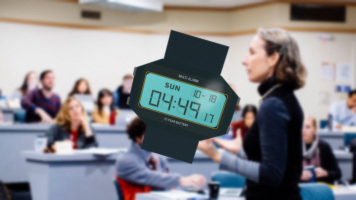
**4:49:17**
